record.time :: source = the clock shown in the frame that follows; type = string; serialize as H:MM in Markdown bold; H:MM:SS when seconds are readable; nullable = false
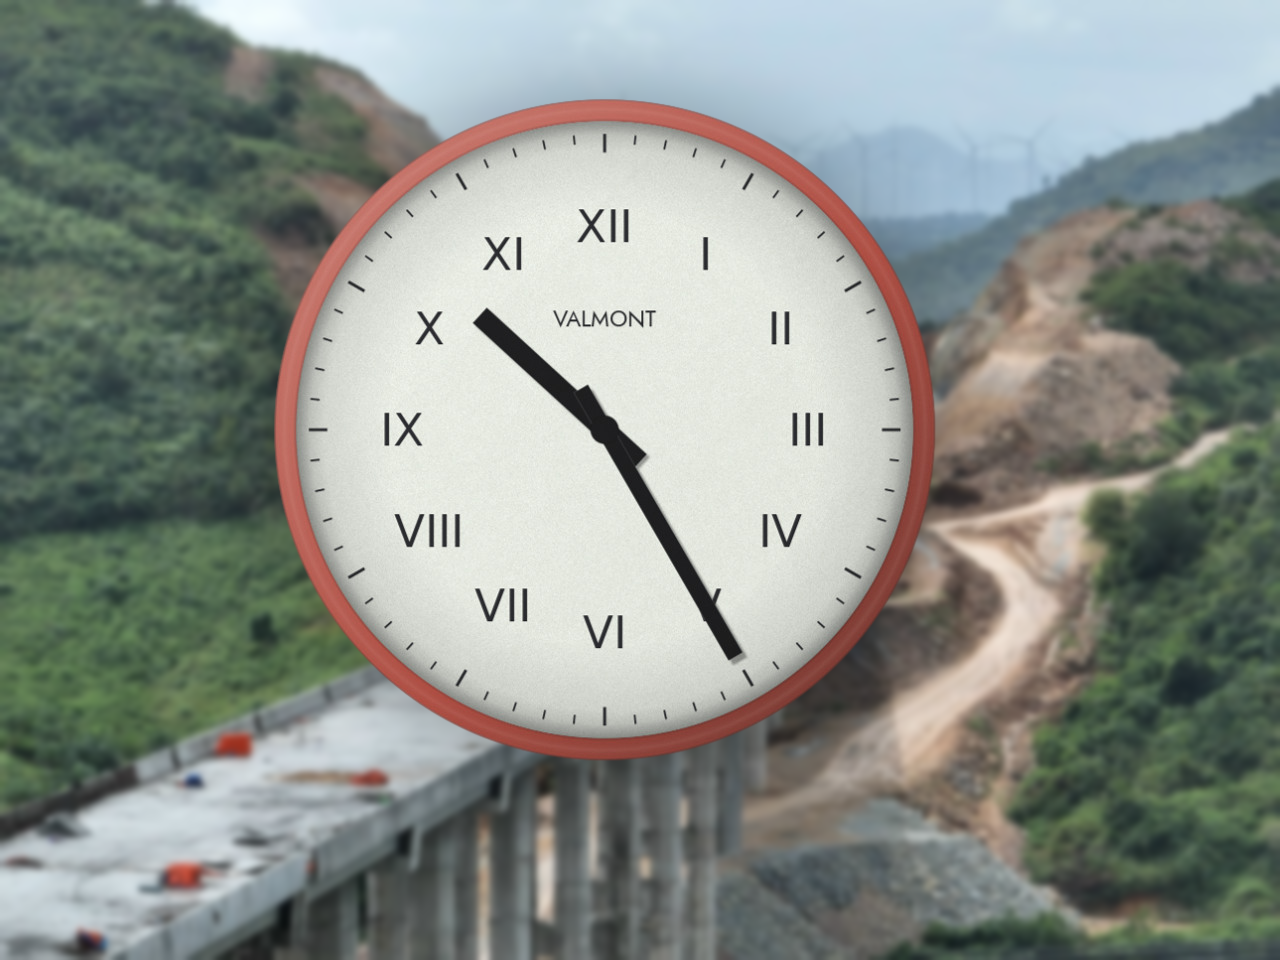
**10:25**
